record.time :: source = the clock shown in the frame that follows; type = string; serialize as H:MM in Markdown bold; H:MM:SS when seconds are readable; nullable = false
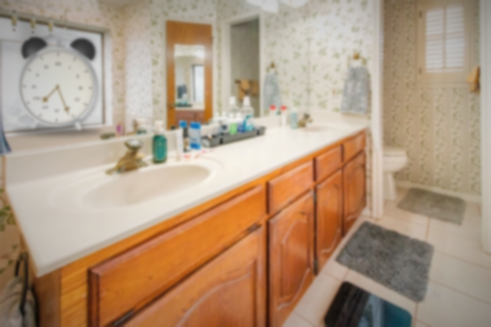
**7:26**
